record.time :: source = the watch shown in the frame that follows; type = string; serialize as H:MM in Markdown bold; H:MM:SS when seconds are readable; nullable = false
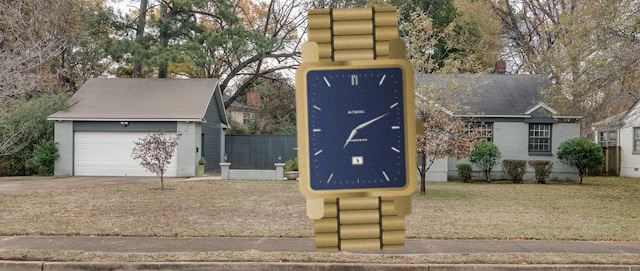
**7:11**
